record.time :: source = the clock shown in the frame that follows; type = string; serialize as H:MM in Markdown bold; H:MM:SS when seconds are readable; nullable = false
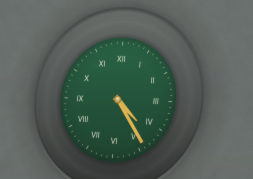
**4:24**
